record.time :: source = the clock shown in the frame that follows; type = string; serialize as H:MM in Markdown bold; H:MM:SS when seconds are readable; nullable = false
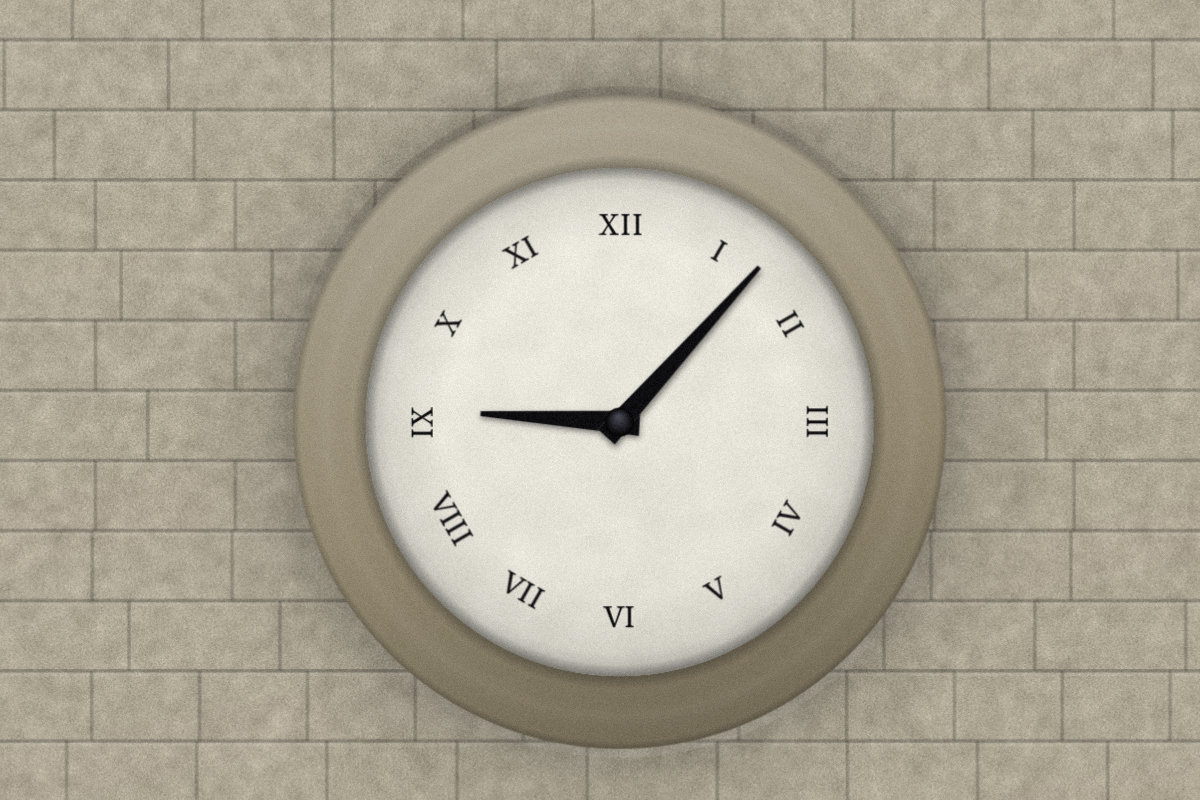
**9:07**
